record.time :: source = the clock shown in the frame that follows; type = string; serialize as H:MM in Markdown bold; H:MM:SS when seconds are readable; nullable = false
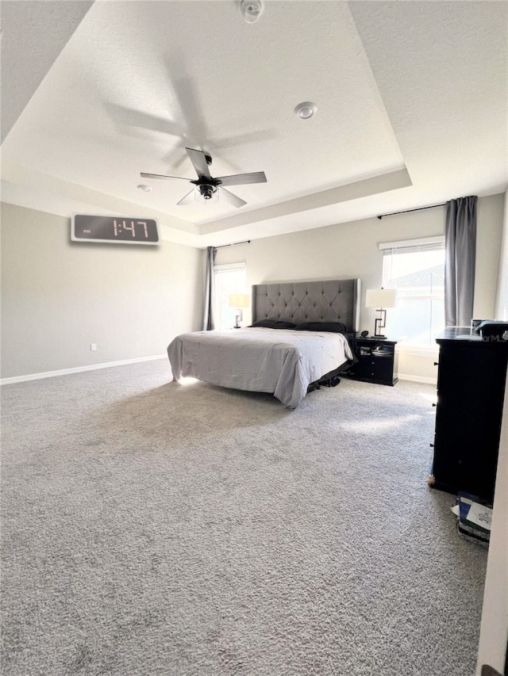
**1:47**
